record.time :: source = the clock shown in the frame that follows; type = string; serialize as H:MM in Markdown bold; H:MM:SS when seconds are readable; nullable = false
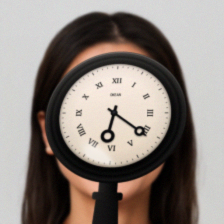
**6:21**
